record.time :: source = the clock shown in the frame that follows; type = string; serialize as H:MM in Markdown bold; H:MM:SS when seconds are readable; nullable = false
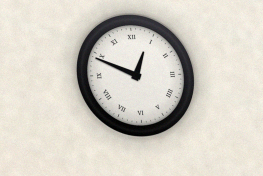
**12:49**
